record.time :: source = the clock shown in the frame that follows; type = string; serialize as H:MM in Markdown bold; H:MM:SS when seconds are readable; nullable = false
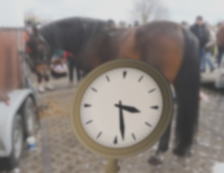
**3:28**
